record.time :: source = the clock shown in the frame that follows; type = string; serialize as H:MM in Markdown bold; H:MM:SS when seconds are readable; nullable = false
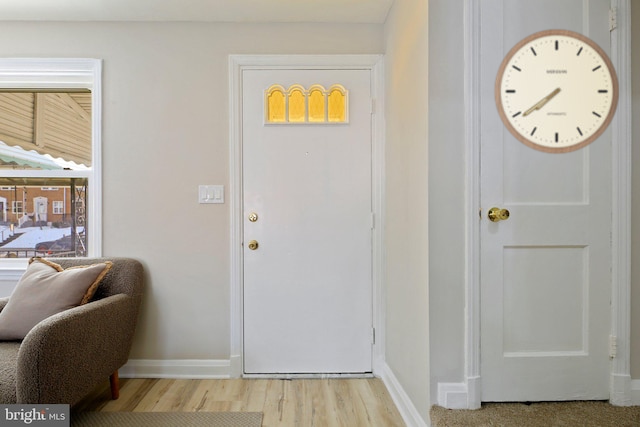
**7:39**
